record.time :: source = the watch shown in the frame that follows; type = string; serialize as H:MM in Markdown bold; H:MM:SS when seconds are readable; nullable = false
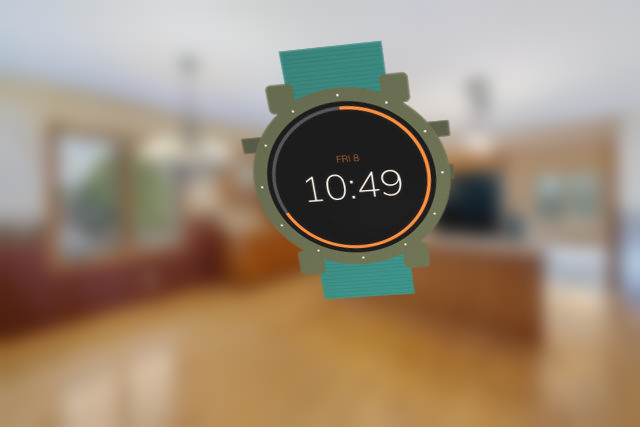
**10:49**
